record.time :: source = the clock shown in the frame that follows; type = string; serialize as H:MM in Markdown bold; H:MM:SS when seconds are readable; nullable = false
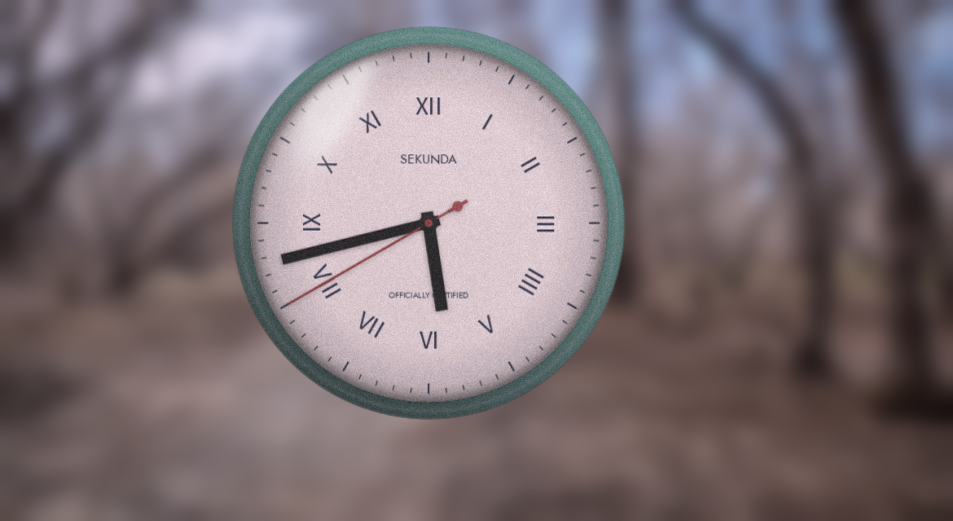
**5:42:40**
